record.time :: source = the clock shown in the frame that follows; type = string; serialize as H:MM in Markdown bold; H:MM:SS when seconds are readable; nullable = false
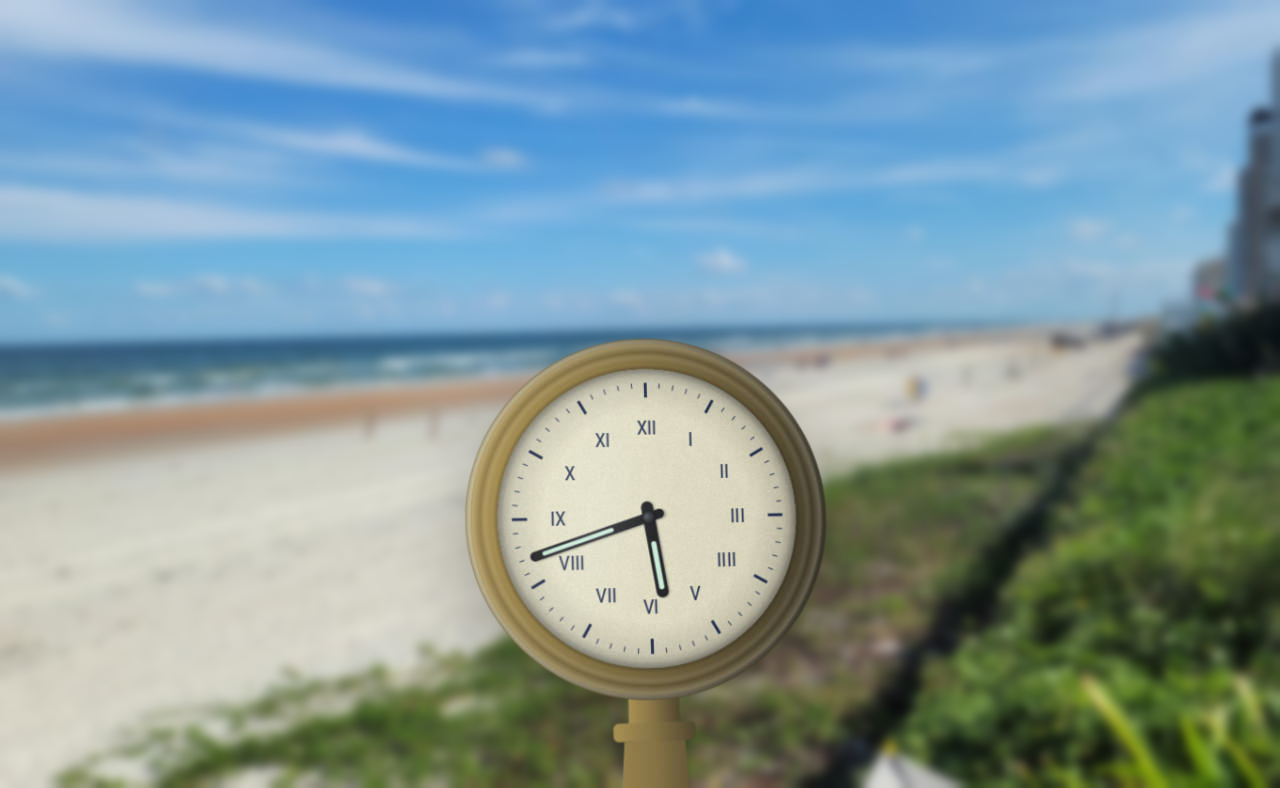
**5:42**
